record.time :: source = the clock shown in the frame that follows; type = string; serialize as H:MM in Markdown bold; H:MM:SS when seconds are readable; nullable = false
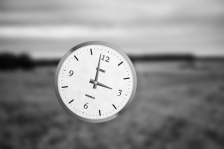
**2:58**
